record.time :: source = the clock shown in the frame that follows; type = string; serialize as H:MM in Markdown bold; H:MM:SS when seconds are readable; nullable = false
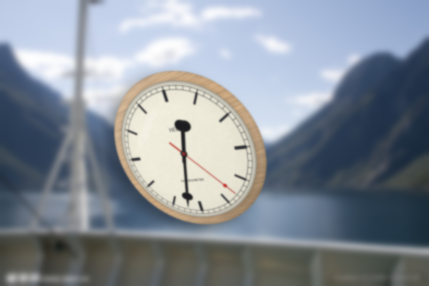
**12:32:23**
